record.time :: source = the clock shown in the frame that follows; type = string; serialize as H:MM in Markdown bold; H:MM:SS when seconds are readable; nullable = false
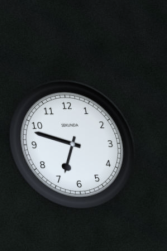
**6:48**
